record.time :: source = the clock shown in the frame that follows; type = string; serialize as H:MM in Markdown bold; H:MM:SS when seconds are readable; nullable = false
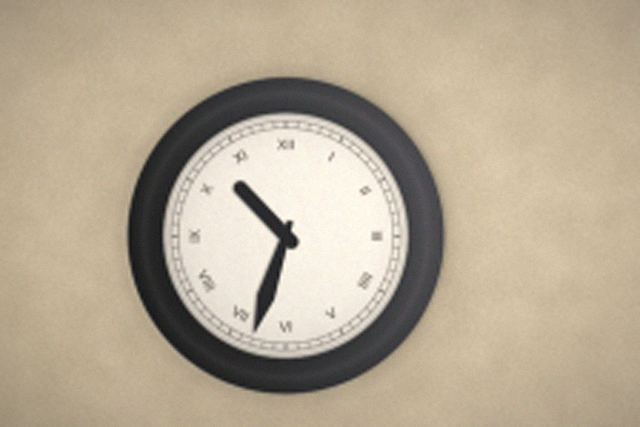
**10:33**
